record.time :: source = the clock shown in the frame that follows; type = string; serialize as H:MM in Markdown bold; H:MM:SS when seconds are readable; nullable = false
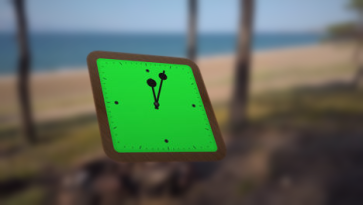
**12:04**
